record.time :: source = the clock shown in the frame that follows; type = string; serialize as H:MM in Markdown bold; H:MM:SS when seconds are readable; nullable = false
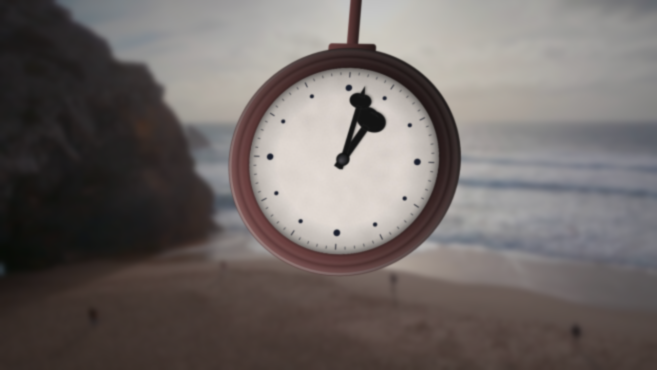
**1:02**
